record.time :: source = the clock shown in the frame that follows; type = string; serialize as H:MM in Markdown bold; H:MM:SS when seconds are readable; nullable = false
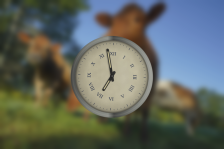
**6:58**
